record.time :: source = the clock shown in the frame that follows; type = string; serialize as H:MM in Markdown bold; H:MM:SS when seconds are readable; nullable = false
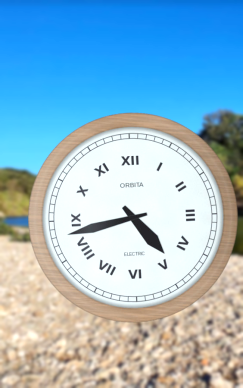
**4:43**
